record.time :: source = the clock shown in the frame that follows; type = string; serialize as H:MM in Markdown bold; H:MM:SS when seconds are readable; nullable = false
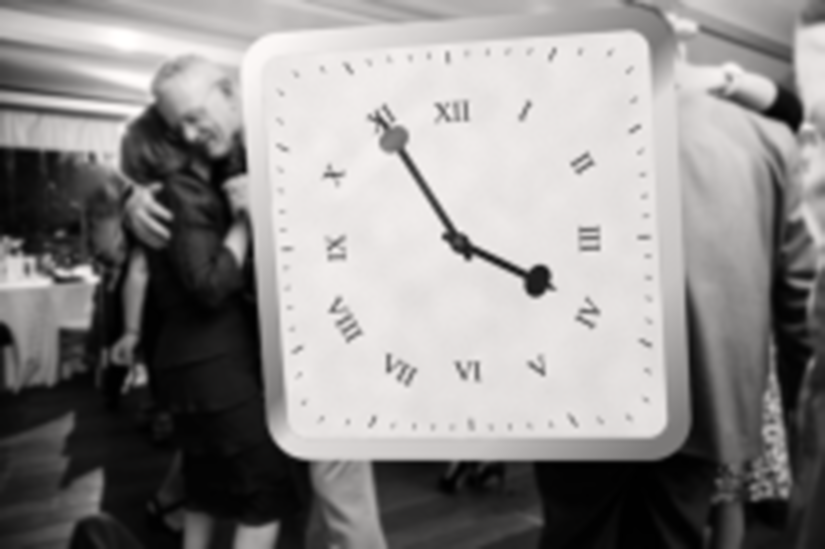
**3:55**
